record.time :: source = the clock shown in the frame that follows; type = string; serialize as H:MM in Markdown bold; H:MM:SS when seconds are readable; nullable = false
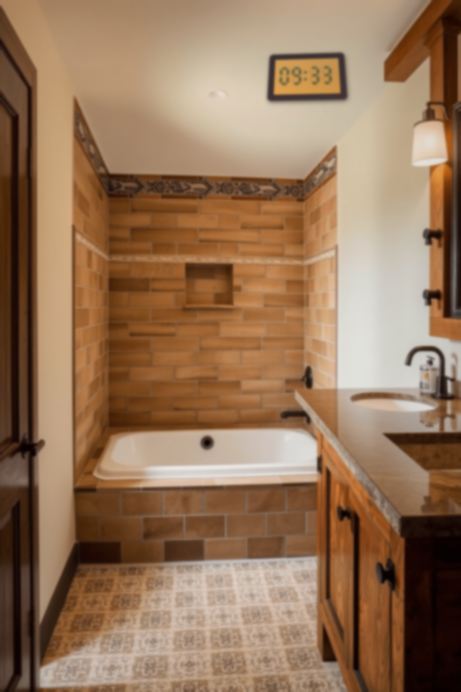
**9:33**
